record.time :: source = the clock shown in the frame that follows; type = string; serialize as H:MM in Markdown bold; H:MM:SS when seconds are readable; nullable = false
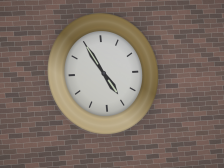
**4:55**
